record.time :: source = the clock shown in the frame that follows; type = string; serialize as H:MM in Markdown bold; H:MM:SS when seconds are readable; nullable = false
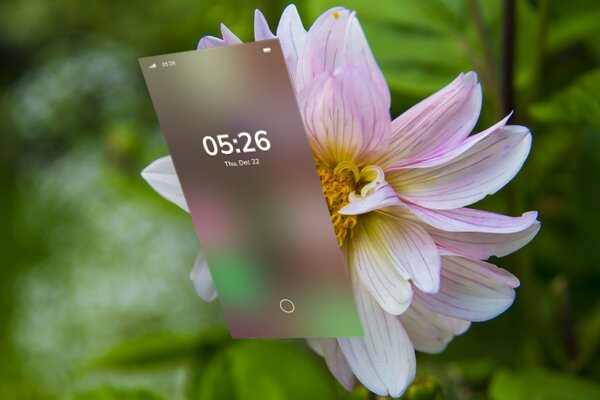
**5:26**
